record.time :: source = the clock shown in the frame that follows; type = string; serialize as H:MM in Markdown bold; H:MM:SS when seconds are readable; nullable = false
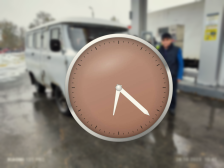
**6:22**
